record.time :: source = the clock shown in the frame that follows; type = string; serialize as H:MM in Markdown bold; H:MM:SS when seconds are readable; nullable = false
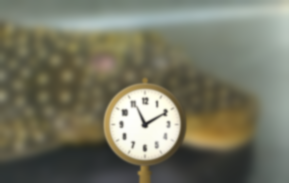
**11:10**
